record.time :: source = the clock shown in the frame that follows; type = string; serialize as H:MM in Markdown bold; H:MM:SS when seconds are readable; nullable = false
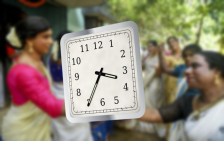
**3:35**
